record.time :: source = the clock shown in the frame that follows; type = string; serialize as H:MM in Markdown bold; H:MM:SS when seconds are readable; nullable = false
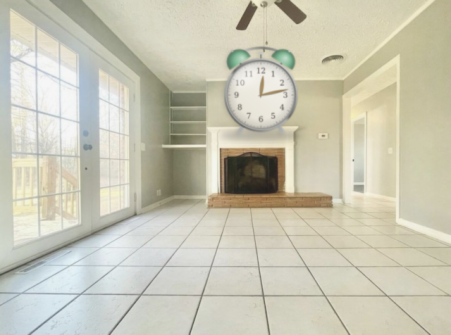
**12:13**
